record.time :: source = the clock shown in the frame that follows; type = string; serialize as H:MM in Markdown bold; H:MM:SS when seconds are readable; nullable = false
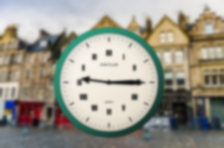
**9:15**
